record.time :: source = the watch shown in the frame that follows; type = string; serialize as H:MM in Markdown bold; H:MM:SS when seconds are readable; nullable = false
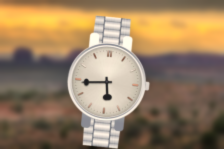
**5:44**
